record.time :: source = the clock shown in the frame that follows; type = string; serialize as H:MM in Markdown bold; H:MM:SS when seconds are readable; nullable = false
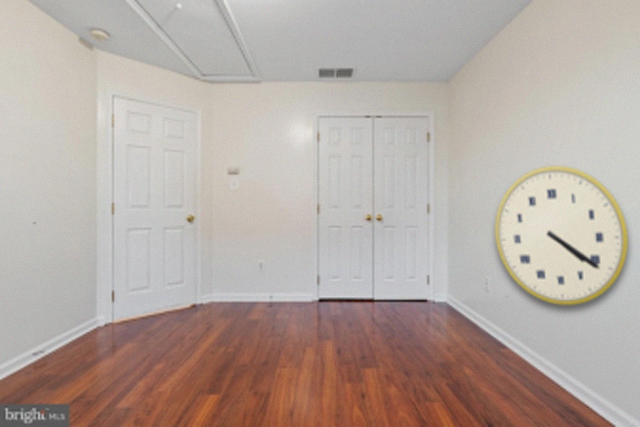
**4:21**
